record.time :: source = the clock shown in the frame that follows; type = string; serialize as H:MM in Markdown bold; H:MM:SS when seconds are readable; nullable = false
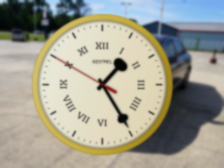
**1:24:50**
